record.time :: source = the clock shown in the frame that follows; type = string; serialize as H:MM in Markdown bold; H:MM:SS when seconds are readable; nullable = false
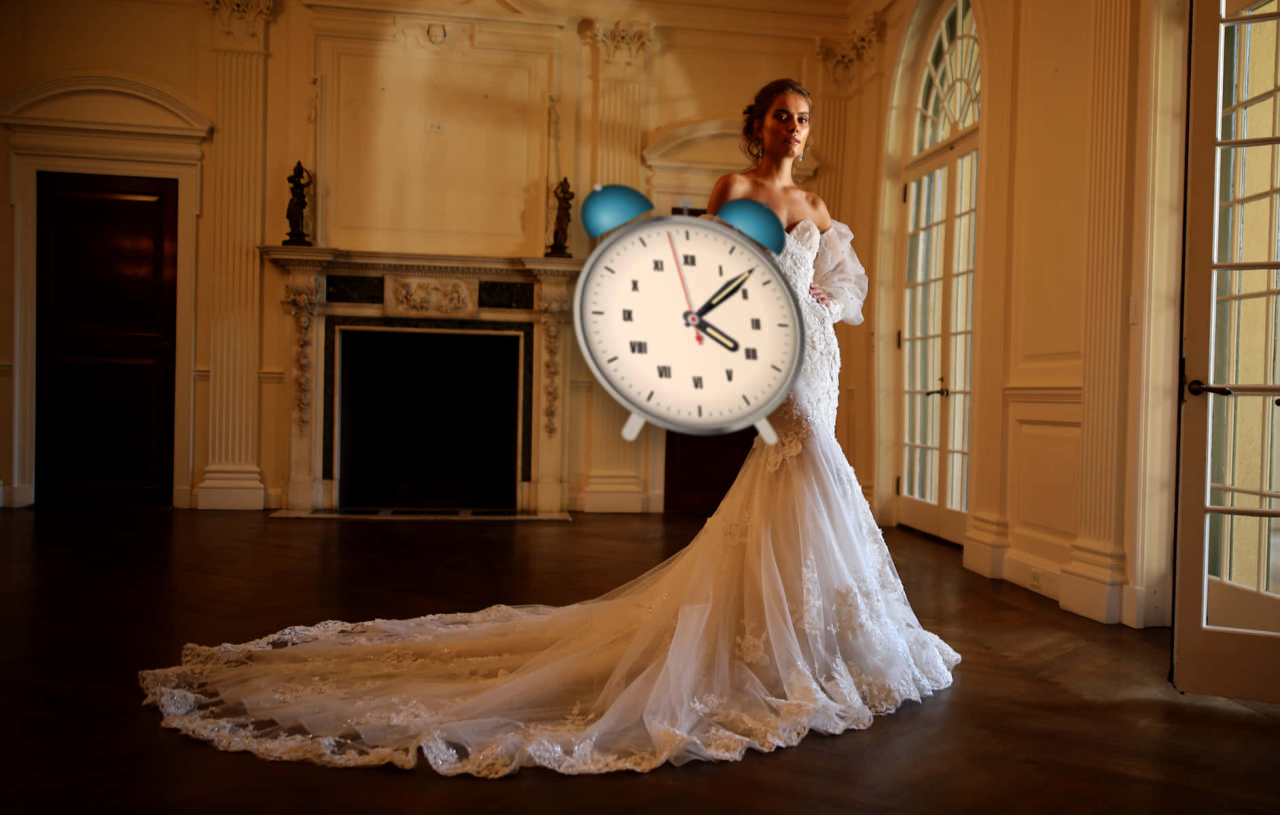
**4:07:58**
